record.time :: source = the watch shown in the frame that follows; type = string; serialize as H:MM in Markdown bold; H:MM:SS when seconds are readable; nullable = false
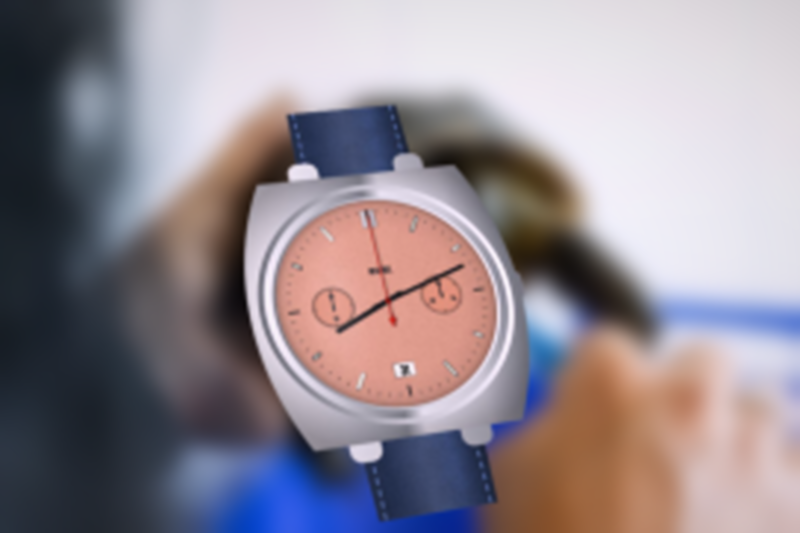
**8:12**
